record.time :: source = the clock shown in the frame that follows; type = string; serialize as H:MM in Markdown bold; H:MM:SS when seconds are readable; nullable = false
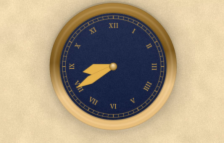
**8:40**
